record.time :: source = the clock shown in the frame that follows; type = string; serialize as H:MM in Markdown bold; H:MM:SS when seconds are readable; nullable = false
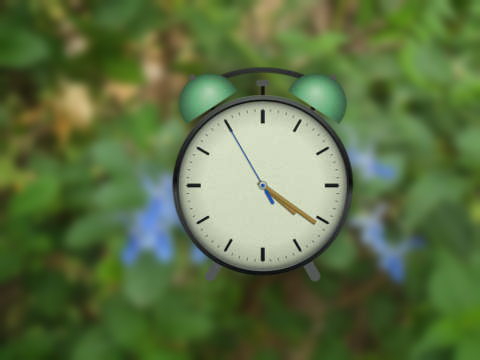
**4:20:55**
